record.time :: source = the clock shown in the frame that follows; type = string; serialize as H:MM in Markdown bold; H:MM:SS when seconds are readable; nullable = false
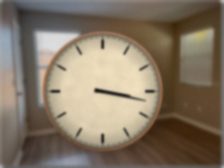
**3:17**
